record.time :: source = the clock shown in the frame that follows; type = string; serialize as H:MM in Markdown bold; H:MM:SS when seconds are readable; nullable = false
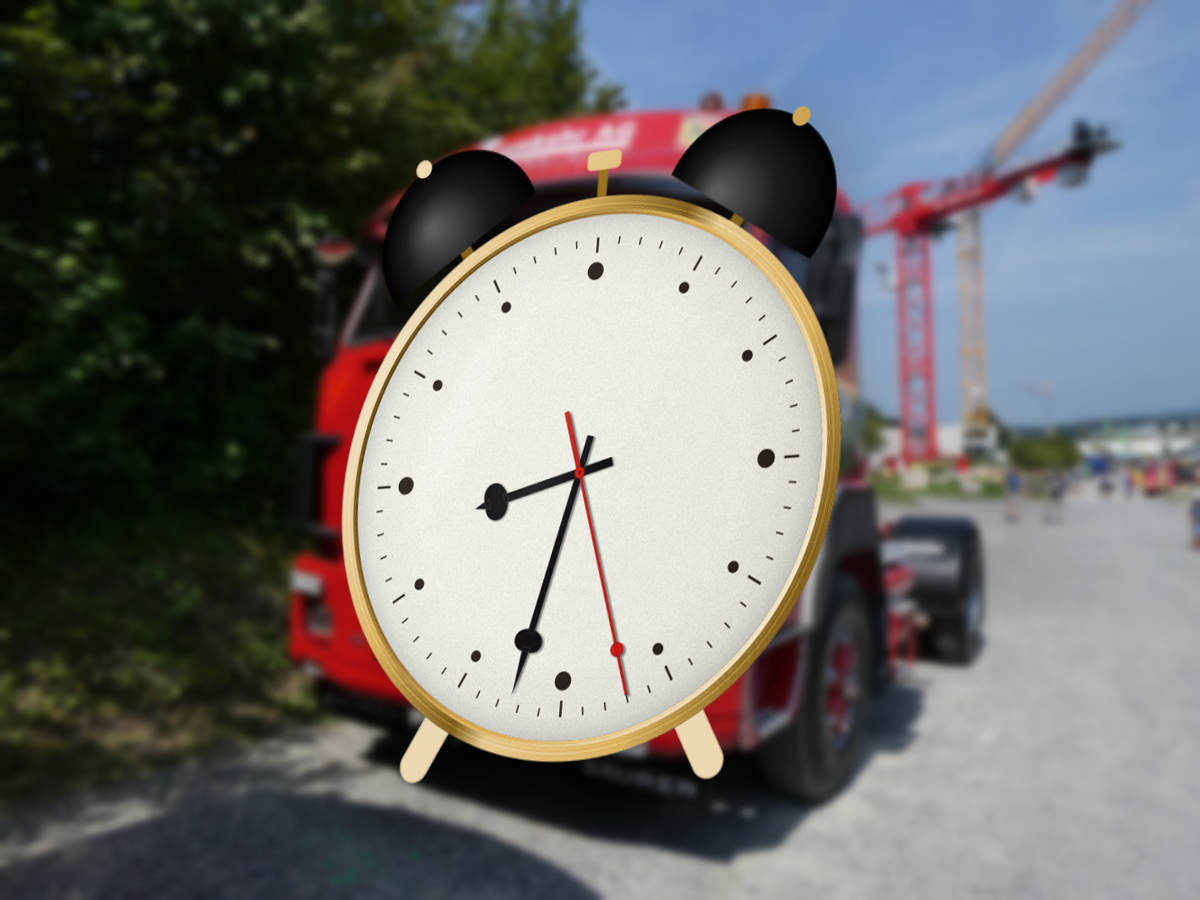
**8:32:27**
